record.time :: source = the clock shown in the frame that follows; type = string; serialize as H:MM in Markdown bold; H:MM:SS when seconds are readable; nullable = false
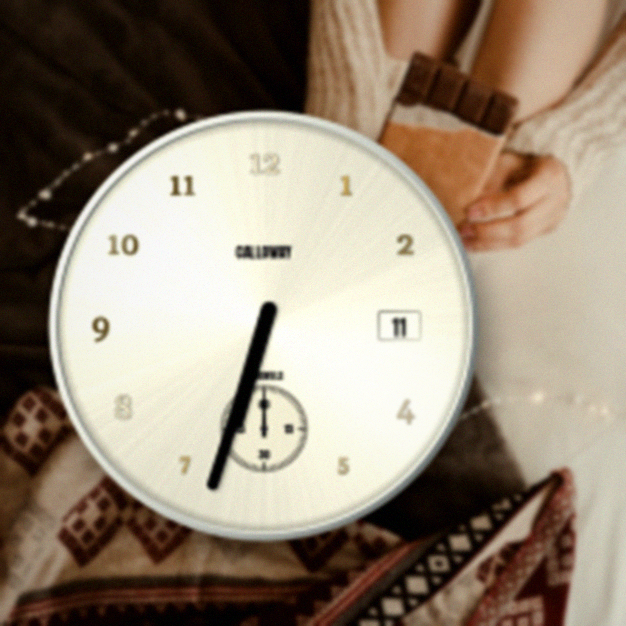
**6:33**
